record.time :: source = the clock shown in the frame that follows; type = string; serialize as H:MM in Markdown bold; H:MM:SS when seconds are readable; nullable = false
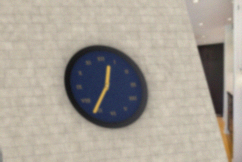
**12:36**
